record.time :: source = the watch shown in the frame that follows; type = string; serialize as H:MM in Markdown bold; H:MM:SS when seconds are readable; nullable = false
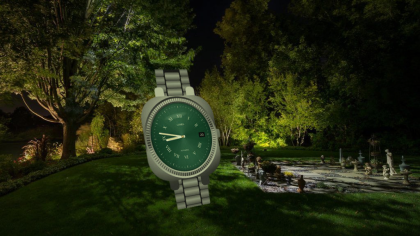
**8:47**
